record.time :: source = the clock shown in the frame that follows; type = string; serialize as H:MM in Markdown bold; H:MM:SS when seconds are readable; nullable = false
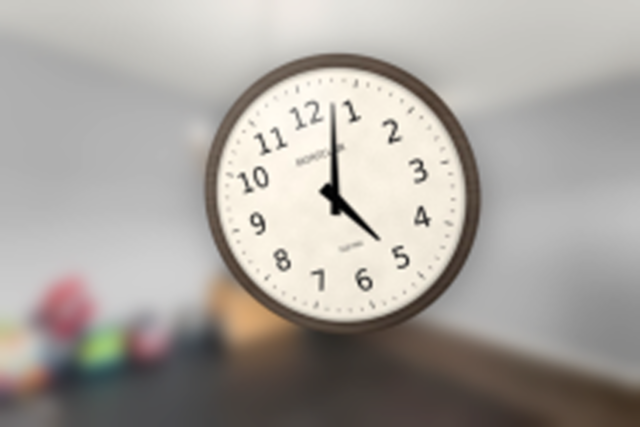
**5:03**
